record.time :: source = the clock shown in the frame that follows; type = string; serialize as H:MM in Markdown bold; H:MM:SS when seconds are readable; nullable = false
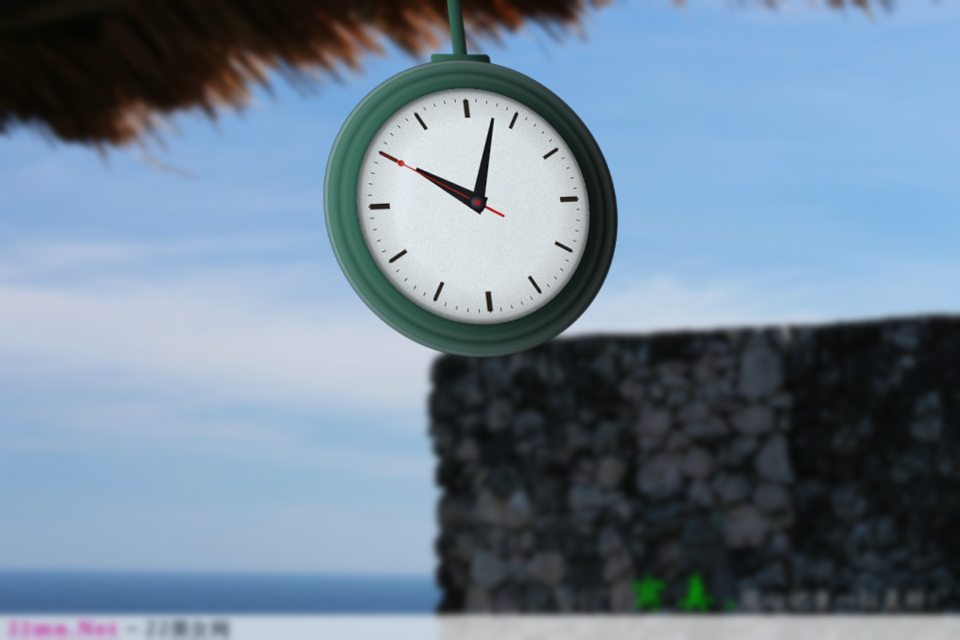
**10:02:50**
